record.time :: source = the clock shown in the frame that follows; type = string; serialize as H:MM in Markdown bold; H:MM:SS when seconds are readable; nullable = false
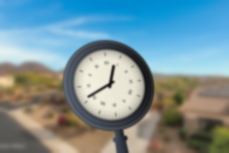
**12:41**
